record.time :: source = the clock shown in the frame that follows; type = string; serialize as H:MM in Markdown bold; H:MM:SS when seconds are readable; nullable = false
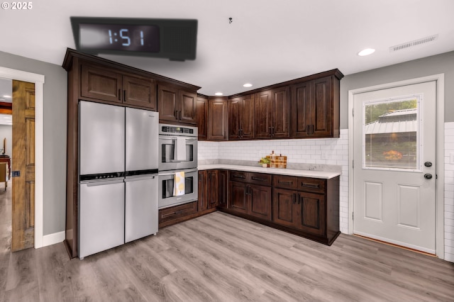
**1:51**
